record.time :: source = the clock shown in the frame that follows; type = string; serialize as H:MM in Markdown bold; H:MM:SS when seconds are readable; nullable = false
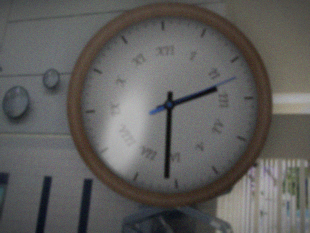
**2:31:12**
